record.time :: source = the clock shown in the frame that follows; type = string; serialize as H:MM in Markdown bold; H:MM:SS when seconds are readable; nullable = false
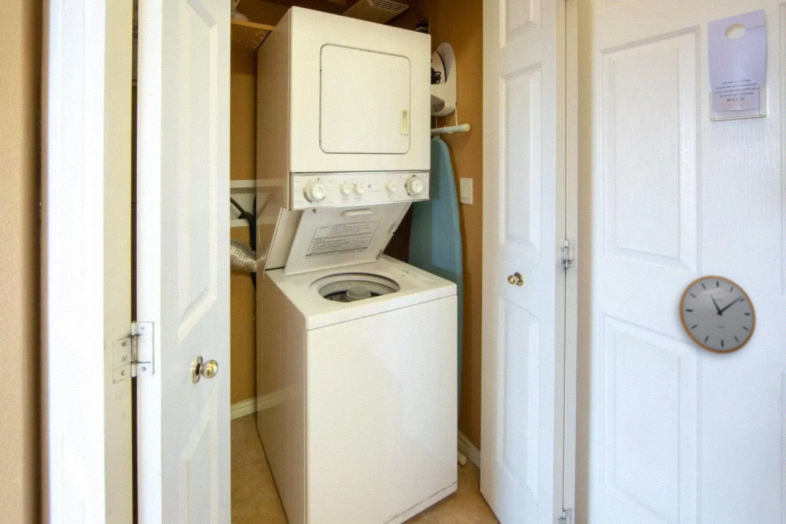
**11:09**
